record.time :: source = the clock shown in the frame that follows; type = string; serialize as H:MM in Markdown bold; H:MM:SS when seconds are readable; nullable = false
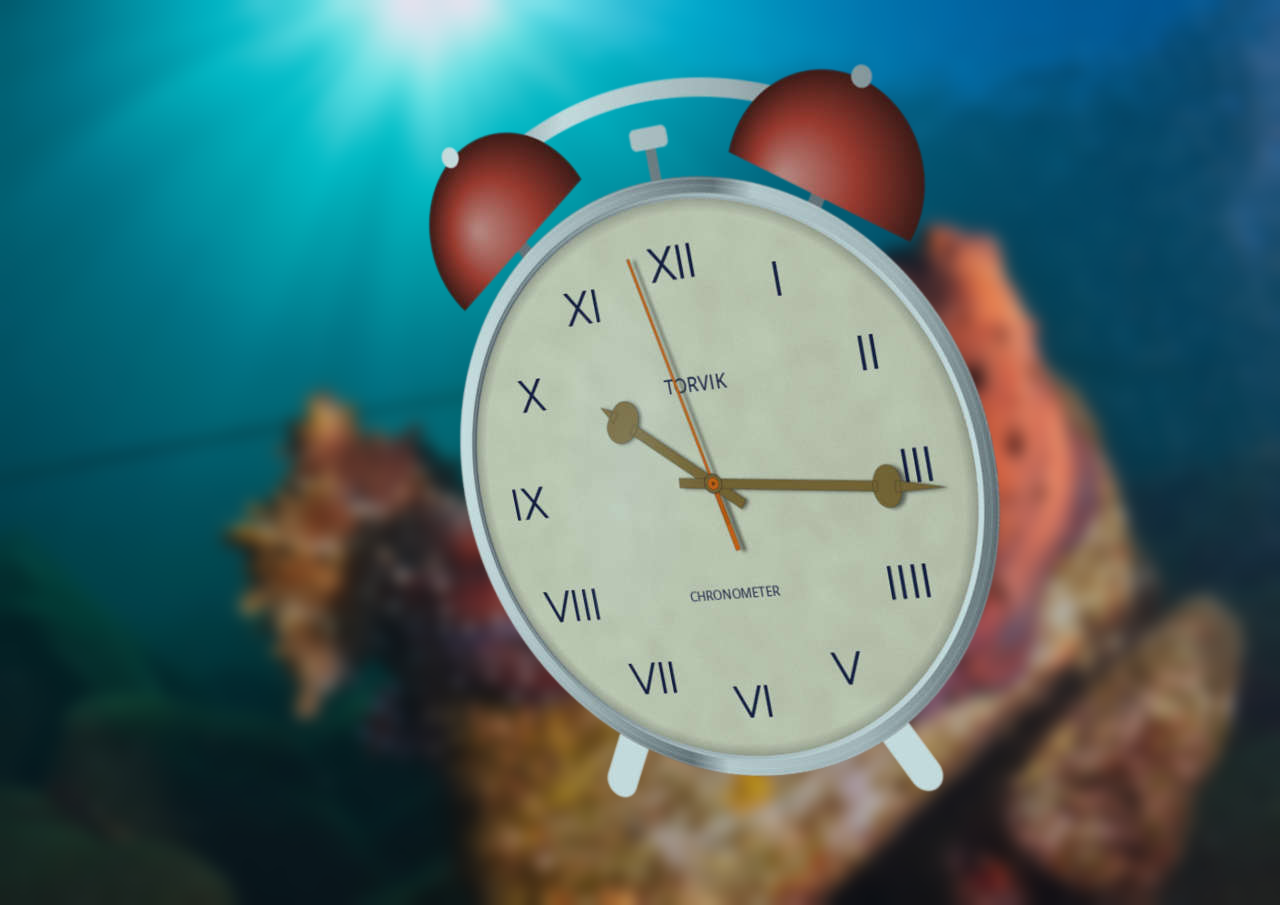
**10:15:58**
